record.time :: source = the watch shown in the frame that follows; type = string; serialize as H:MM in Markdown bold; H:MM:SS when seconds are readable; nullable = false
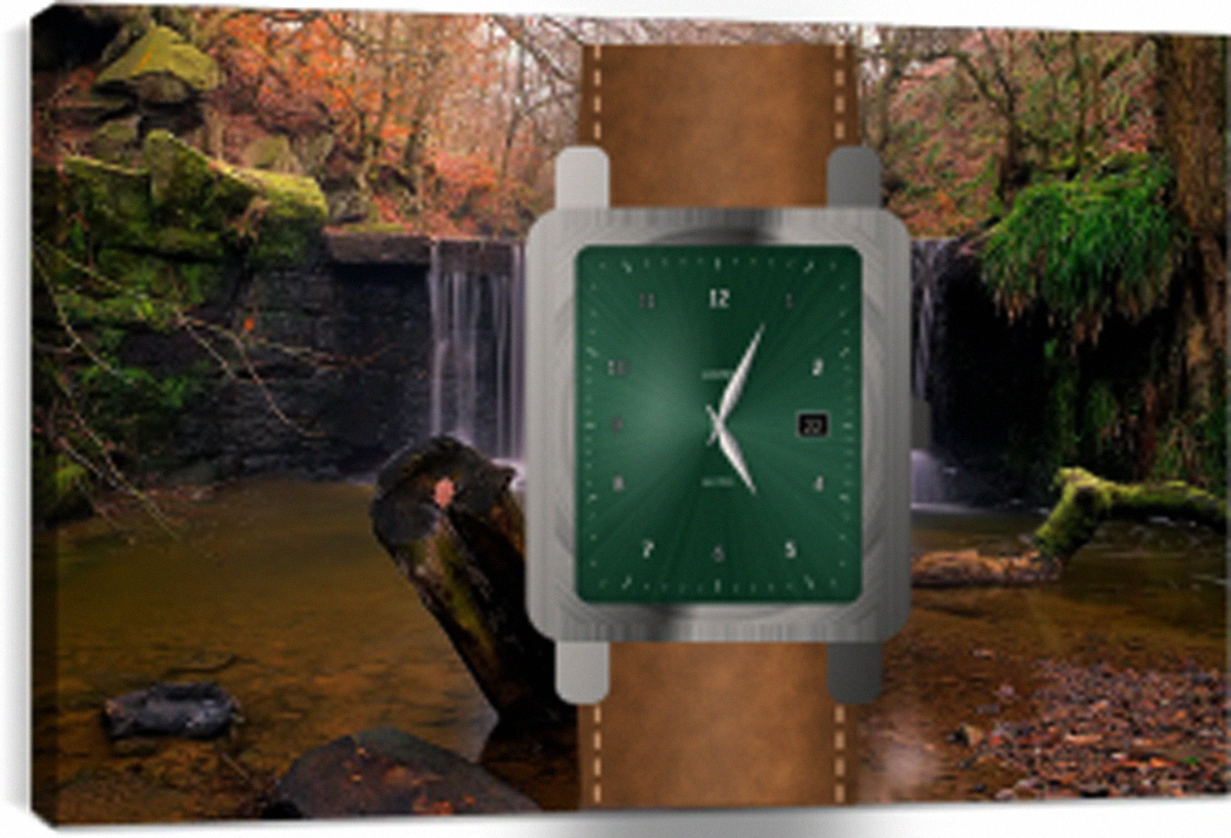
**5:04**
